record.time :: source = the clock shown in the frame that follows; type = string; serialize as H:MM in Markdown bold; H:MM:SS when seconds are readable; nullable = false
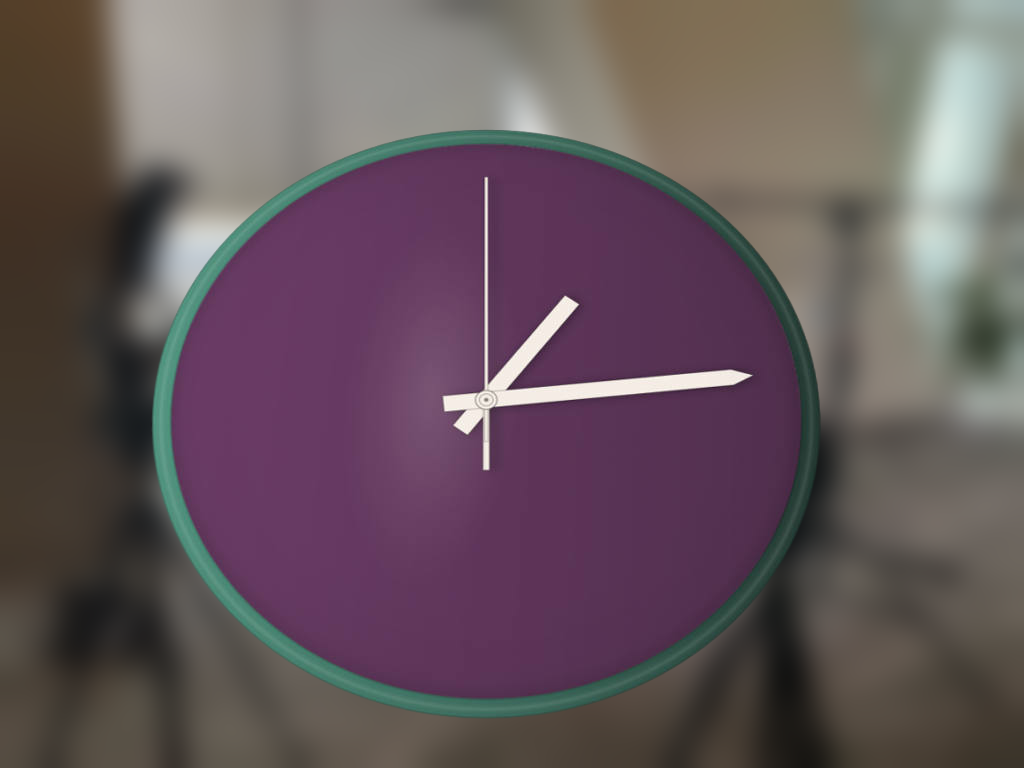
**1:14:00**
